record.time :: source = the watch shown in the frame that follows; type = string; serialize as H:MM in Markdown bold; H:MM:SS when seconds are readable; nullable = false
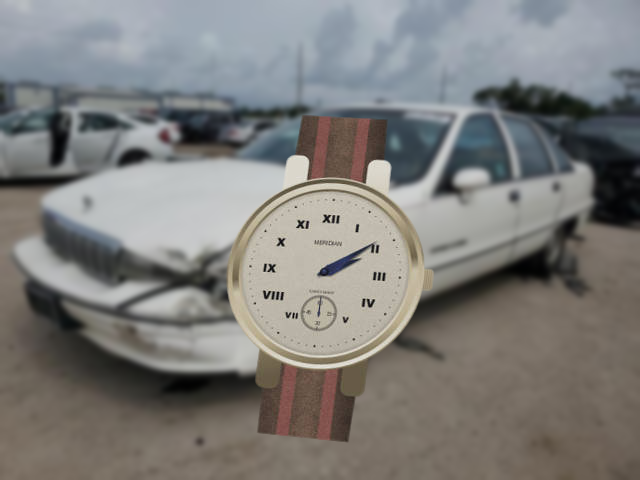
**2:09**
